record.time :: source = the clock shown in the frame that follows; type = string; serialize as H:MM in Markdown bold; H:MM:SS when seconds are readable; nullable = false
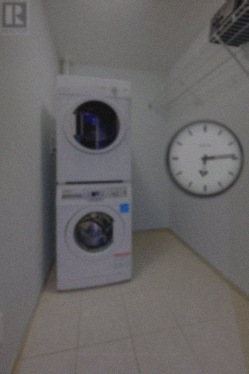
**6:14**
